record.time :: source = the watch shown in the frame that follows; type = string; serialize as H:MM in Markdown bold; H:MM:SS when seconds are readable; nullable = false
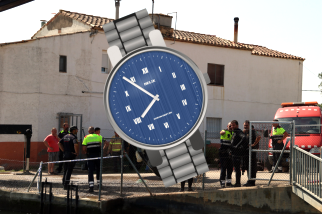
**7:54**
